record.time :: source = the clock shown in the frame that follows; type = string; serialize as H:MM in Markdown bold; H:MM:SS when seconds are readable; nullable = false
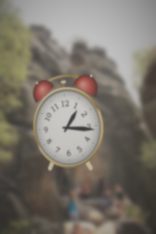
**1:16**
